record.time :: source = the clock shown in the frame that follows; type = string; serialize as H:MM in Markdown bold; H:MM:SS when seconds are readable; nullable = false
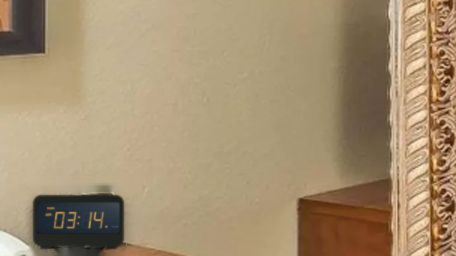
**3:14**
